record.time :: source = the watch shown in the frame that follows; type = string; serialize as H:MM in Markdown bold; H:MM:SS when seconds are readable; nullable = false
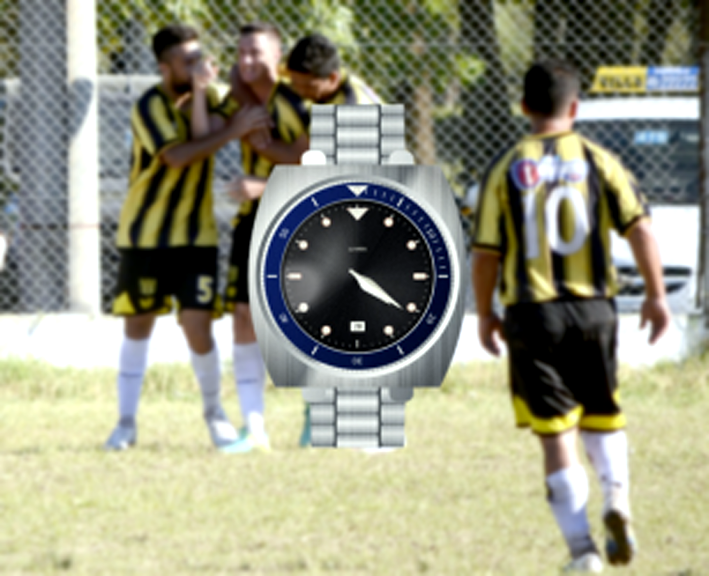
**4:21**
